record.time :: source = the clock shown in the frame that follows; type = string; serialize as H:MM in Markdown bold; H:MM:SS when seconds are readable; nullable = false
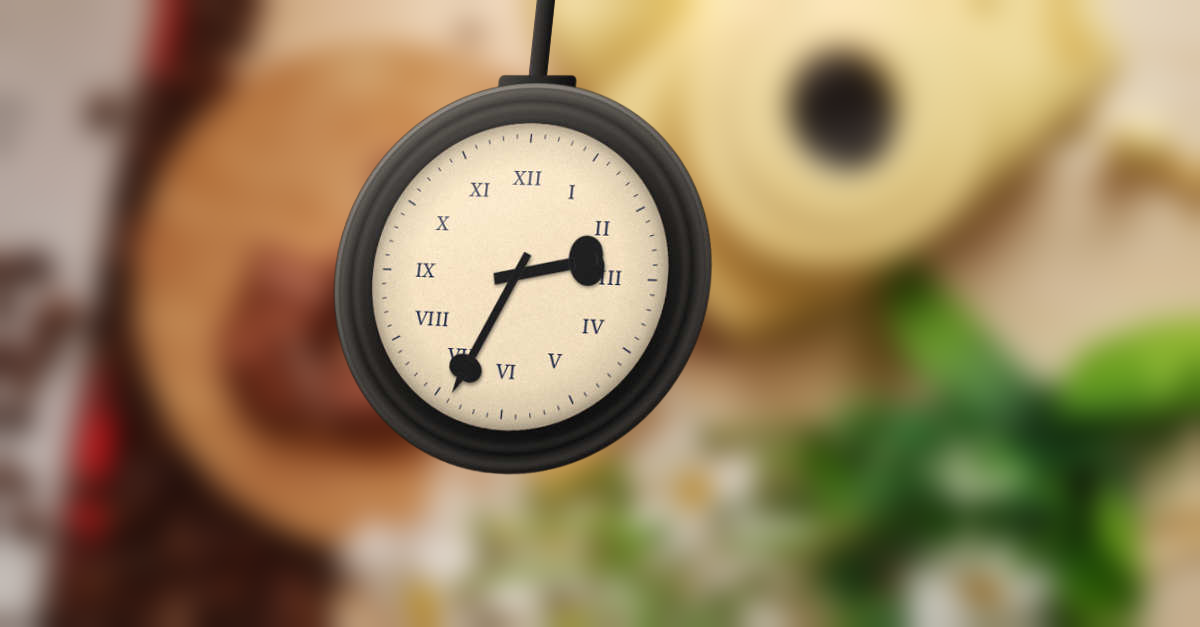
**2:34**
